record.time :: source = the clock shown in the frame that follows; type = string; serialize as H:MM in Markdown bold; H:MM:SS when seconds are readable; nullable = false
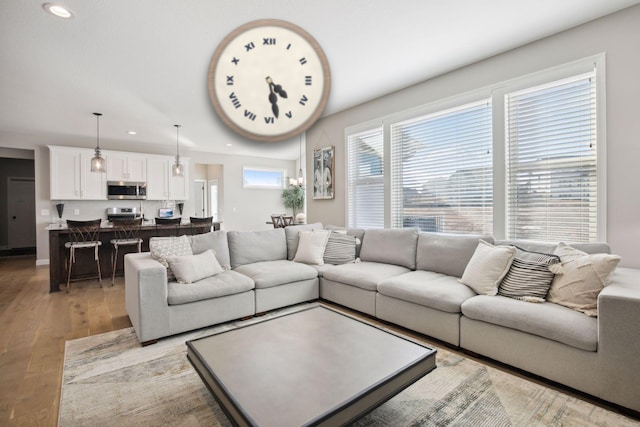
**4:28**
